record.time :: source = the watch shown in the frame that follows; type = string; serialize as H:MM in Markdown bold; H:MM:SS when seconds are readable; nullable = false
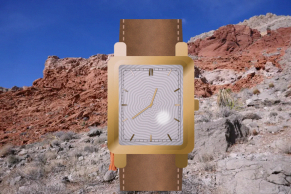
**12:39**
